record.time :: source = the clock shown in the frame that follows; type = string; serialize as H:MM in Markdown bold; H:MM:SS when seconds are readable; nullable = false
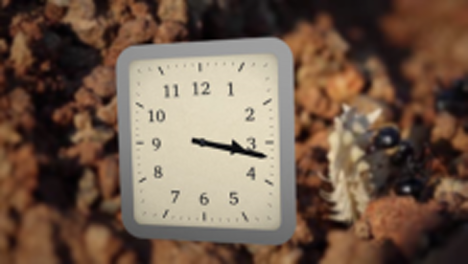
**3:17**
